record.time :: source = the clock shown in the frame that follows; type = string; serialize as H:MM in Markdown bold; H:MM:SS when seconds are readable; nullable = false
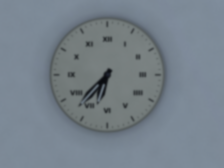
**6:37**
